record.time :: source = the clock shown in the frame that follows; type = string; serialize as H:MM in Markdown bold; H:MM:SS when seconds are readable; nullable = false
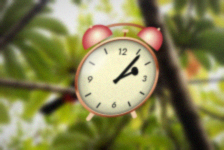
**2:06**
